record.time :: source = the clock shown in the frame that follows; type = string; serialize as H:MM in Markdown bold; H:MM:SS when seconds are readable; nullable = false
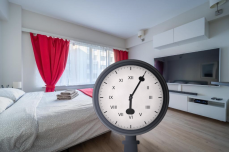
**6:05**
